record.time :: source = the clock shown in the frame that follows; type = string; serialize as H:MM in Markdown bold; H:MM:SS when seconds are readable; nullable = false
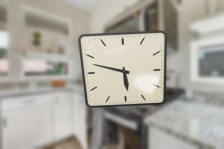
**5:48**
